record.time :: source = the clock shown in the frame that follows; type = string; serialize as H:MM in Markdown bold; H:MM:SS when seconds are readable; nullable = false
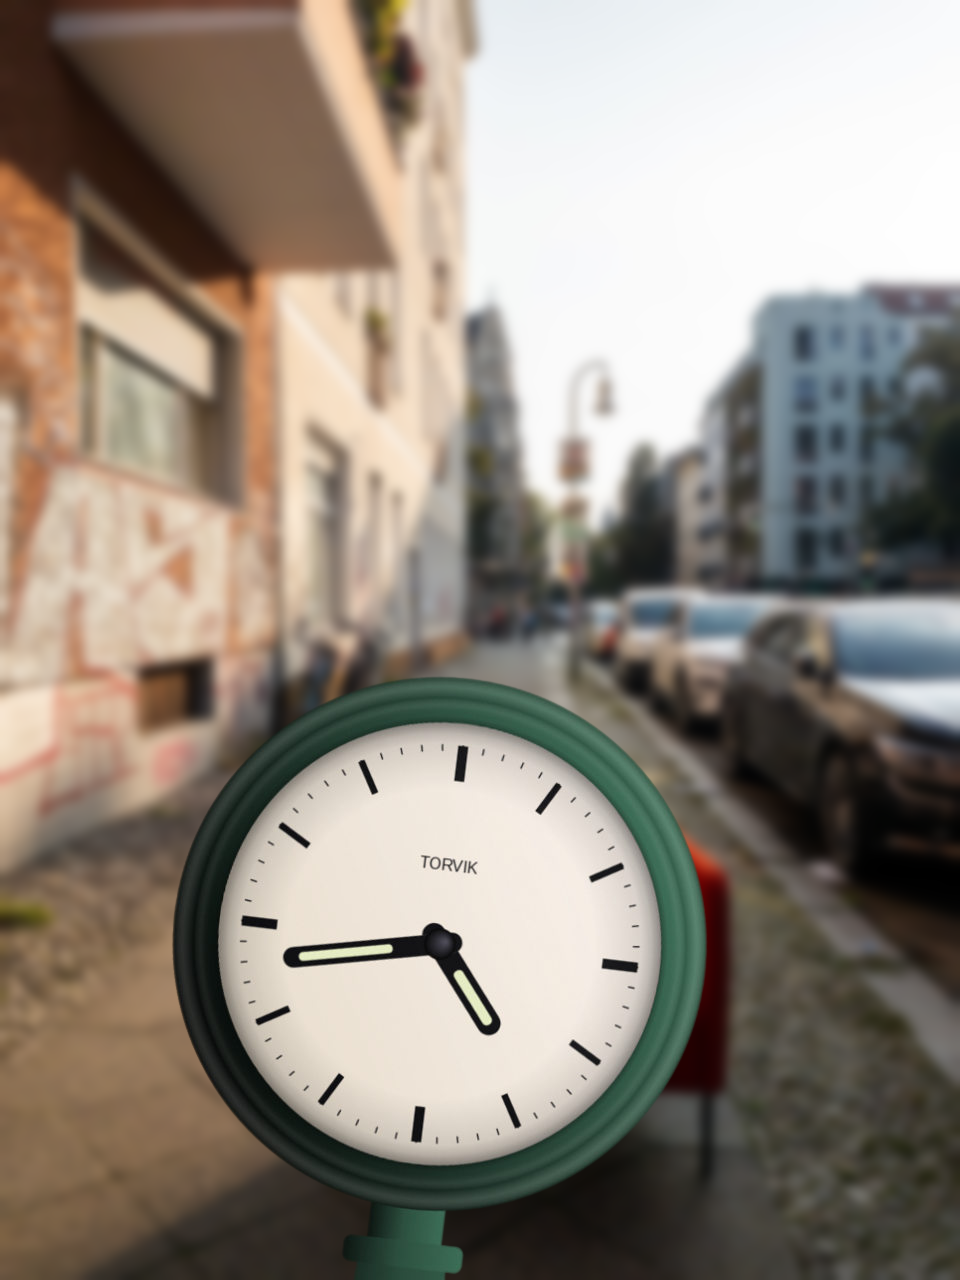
**4:43**
